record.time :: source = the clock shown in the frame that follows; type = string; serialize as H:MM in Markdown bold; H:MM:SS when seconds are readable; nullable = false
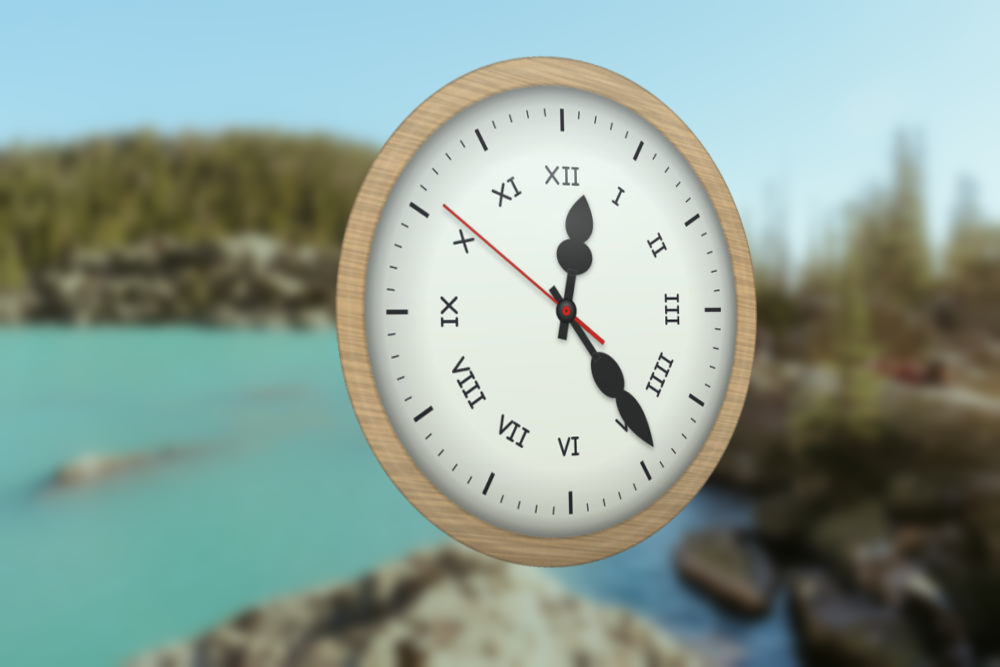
**12:23:51**
